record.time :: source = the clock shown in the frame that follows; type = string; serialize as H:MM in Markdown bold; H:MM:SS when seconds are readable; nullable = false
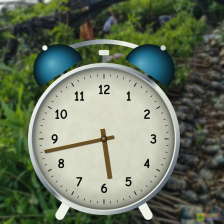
**5:43**
